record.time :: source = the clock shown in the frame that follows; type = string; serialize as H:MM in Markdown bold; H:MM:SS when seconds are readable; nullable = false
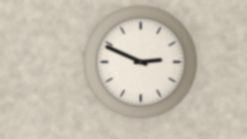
**2:49**
